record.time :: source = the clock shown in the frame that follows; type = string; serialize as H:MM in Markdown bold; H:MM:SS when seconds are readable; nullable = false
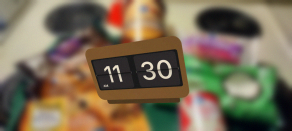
**11:30**
